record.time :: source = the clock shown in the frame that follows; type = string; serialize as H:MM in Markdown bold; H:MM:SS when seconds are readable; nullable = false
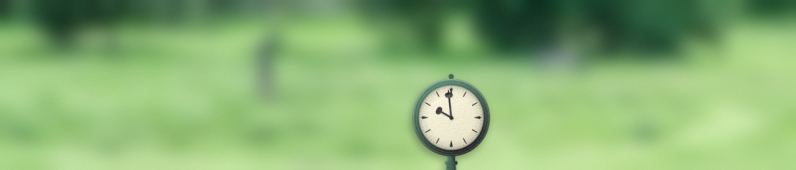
**9:59**
